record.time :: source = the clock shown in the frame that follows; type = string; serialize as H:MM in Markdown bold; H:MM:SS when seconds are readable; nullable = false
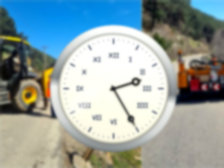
**2:25**
